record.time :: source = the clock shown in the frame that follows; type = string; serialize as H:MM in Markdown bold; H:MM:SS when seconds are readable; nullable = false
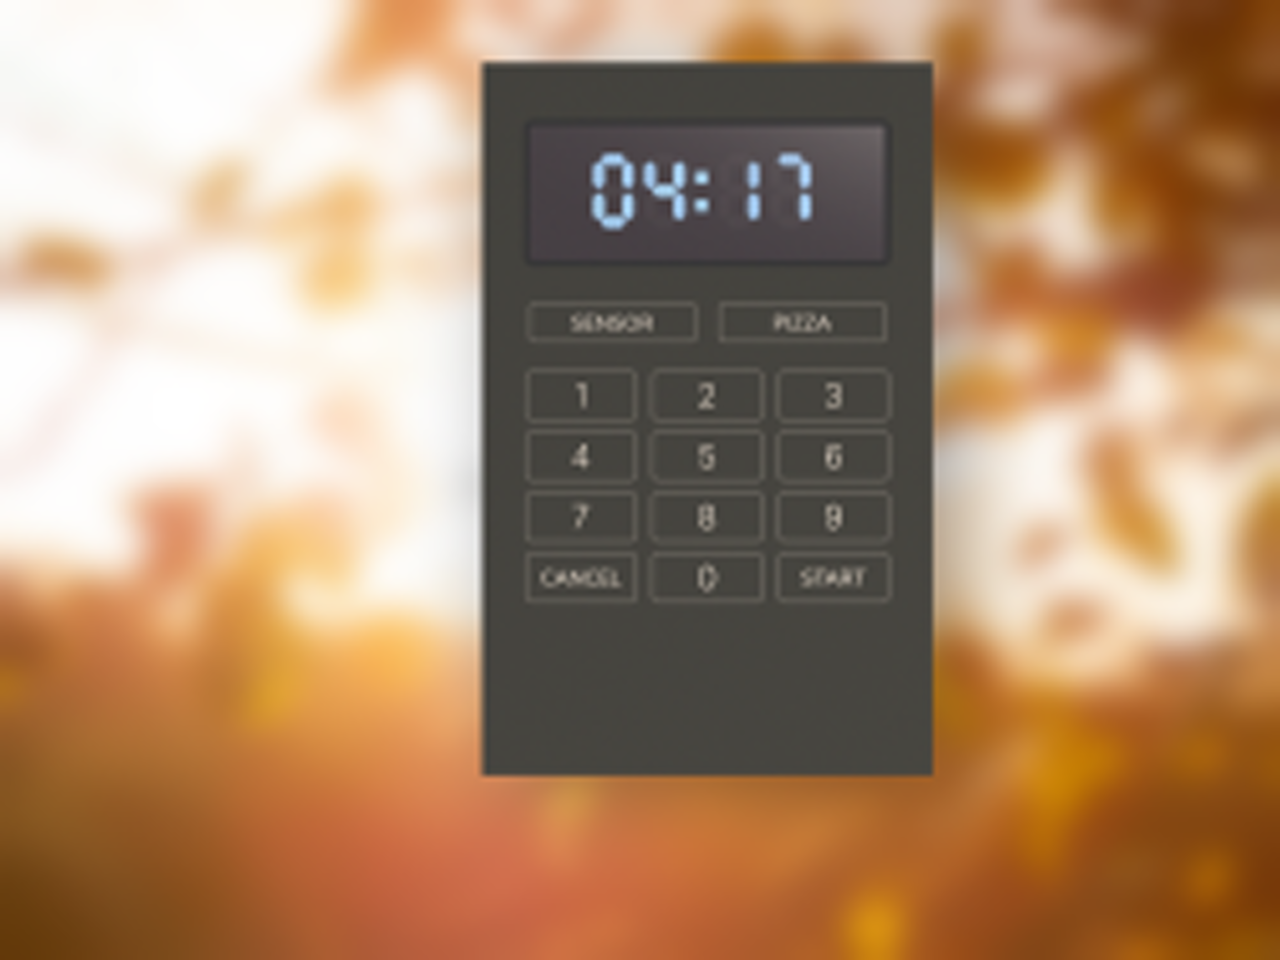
**4:17**
